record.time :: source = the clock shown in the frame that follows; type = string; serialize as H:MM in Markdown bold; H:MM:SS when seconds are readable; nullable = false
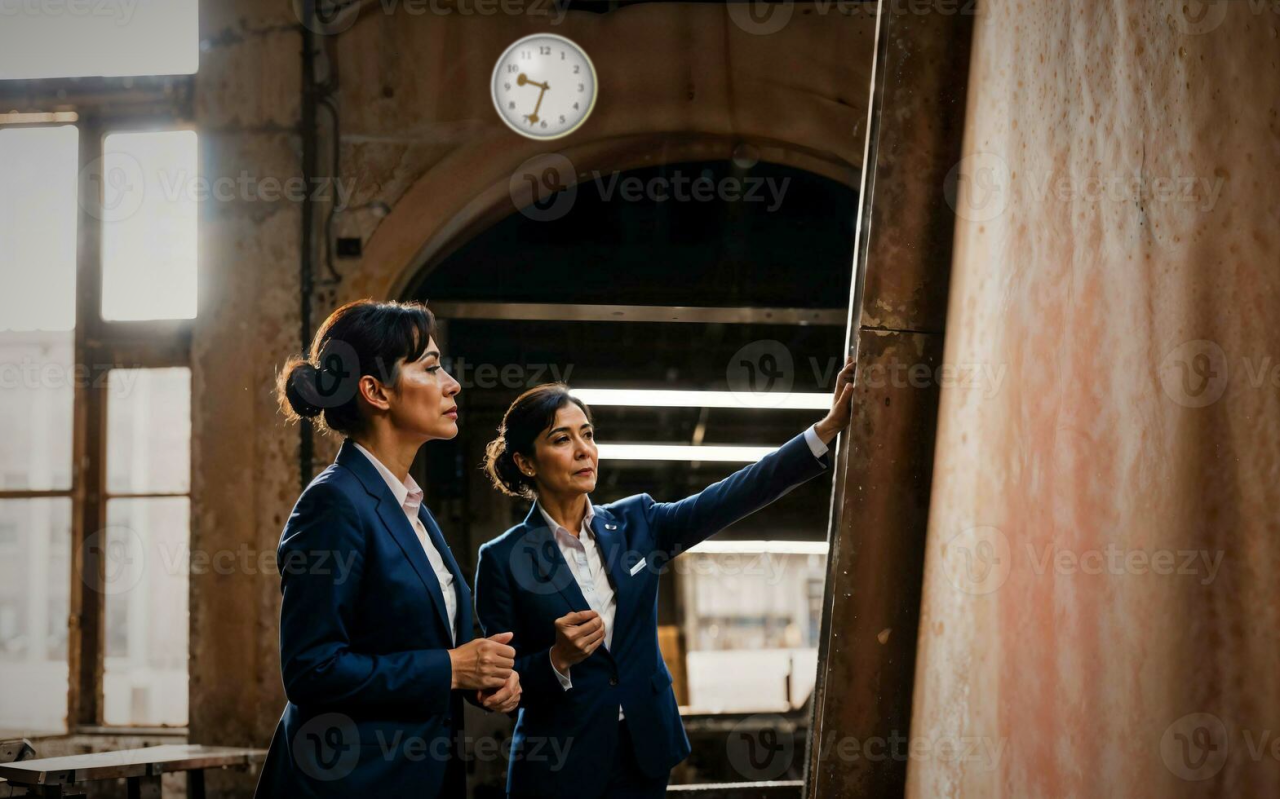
**9:33**
